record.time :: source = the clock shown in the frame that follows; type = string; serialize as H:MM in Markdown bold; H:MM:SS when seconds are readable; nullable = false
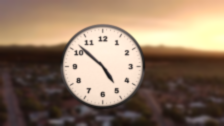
**4:52**
